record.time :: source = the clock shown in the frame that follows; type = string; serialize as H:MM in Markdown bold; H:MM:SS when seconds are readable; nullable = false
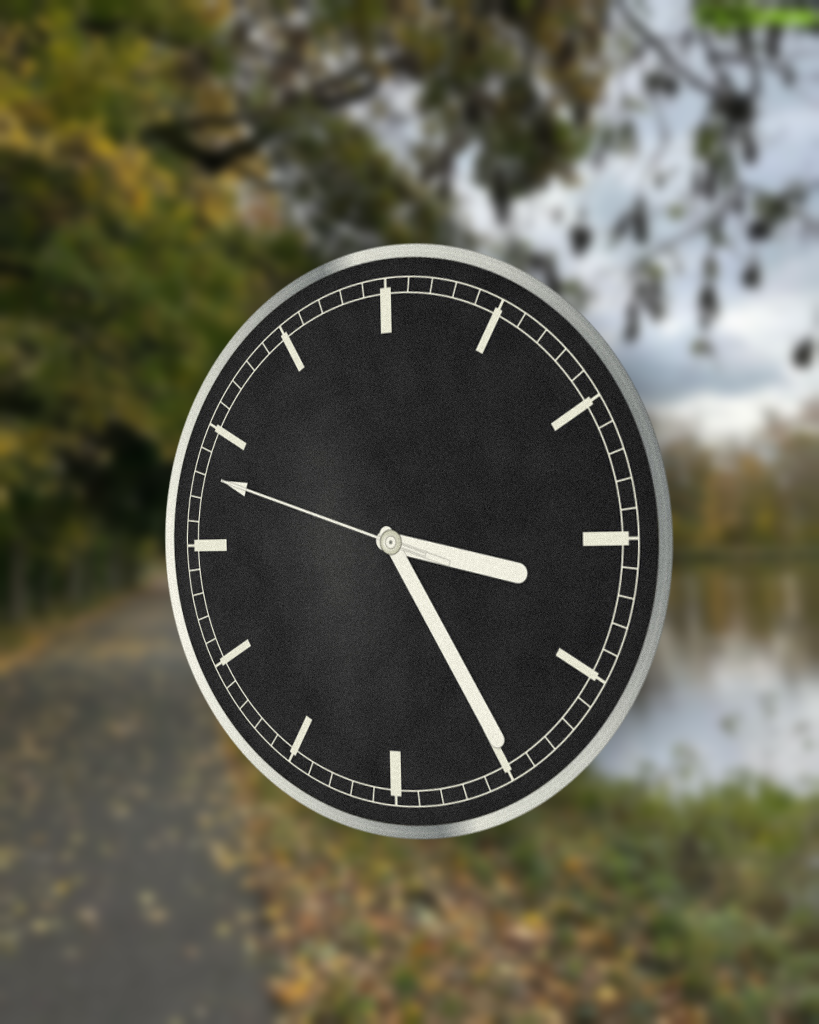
**3:24:48**
